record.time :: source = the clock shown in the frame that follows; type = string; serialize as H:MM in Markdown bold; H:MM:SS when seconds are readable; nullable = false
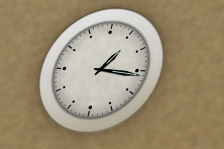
**1:16**
